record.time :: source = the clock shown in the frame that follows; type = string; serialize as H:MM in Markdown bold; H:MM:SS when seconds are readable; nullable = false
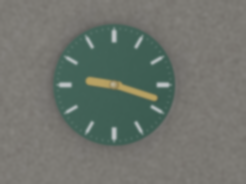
**9:18**
